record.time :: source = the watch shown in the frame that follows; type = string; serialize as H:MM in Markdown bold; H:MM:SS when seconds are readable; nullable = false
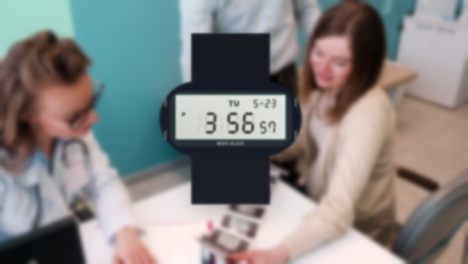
**3:56:57**
